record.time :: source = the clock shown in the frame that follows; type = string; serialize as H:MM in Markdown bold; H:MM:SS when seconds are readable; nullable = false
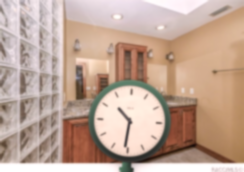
**10:31**
